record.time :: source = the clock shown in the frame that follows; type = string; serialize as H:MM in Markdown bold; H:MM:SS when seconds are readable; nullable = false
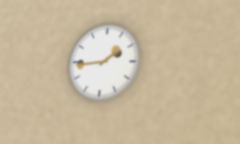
**1:44**
